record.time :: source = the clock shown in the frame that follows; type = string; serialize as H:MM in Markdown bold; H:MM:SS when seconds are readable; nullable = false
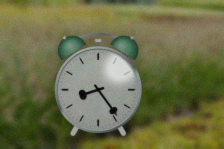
**8:24**
